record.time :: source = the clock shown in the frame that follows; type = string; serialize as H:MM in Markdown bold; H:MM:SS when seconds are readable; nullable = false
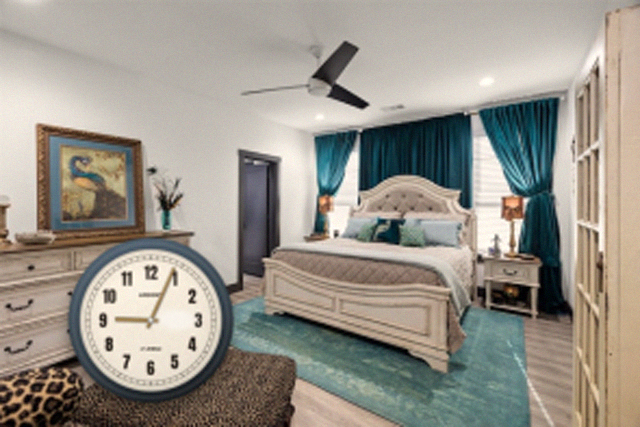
**9:04**
